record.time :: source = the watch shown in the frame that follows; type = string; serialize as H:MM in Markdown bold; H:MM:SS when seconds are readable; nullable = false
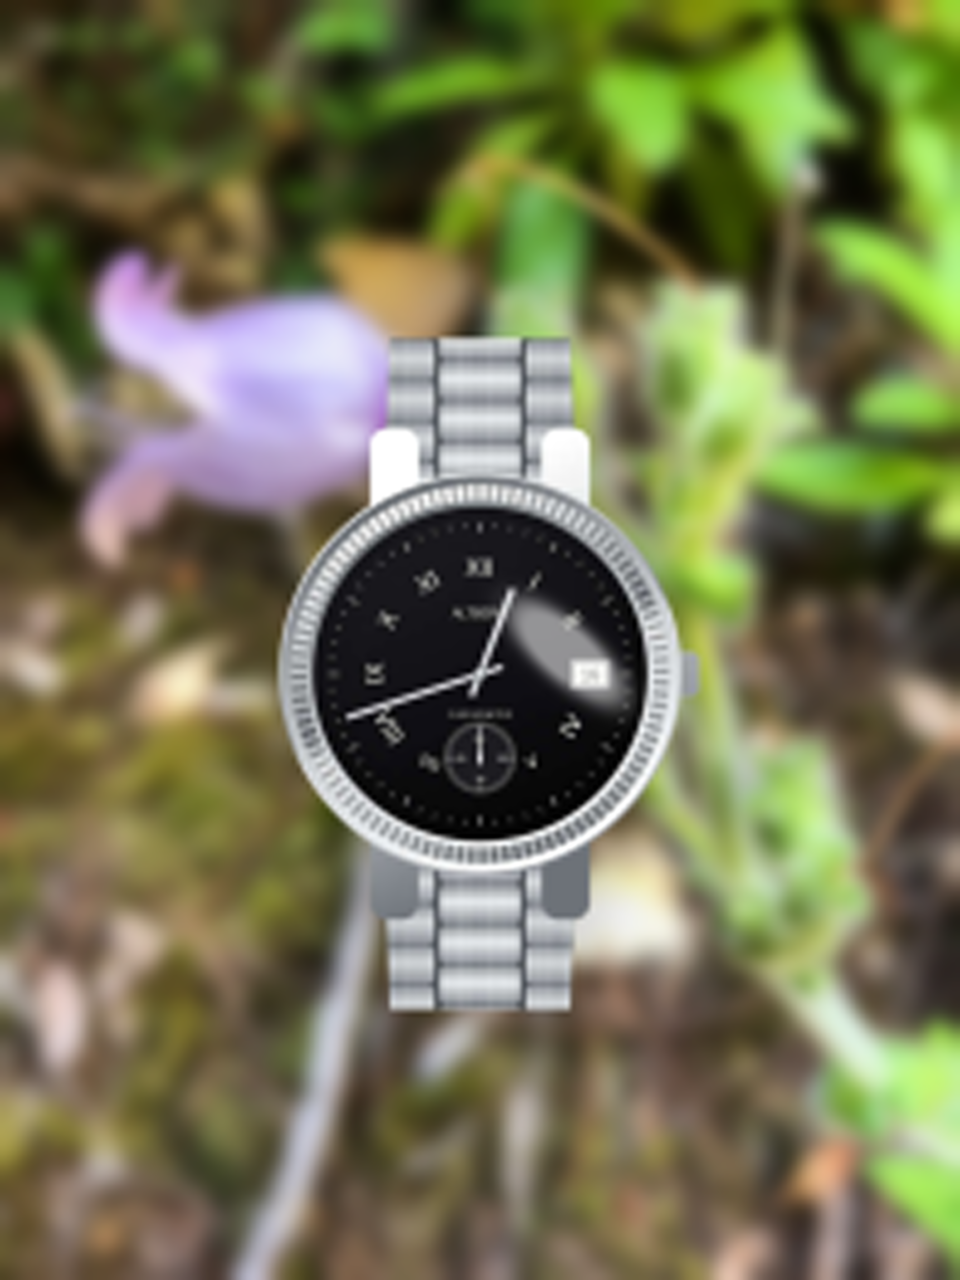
**12:42**
